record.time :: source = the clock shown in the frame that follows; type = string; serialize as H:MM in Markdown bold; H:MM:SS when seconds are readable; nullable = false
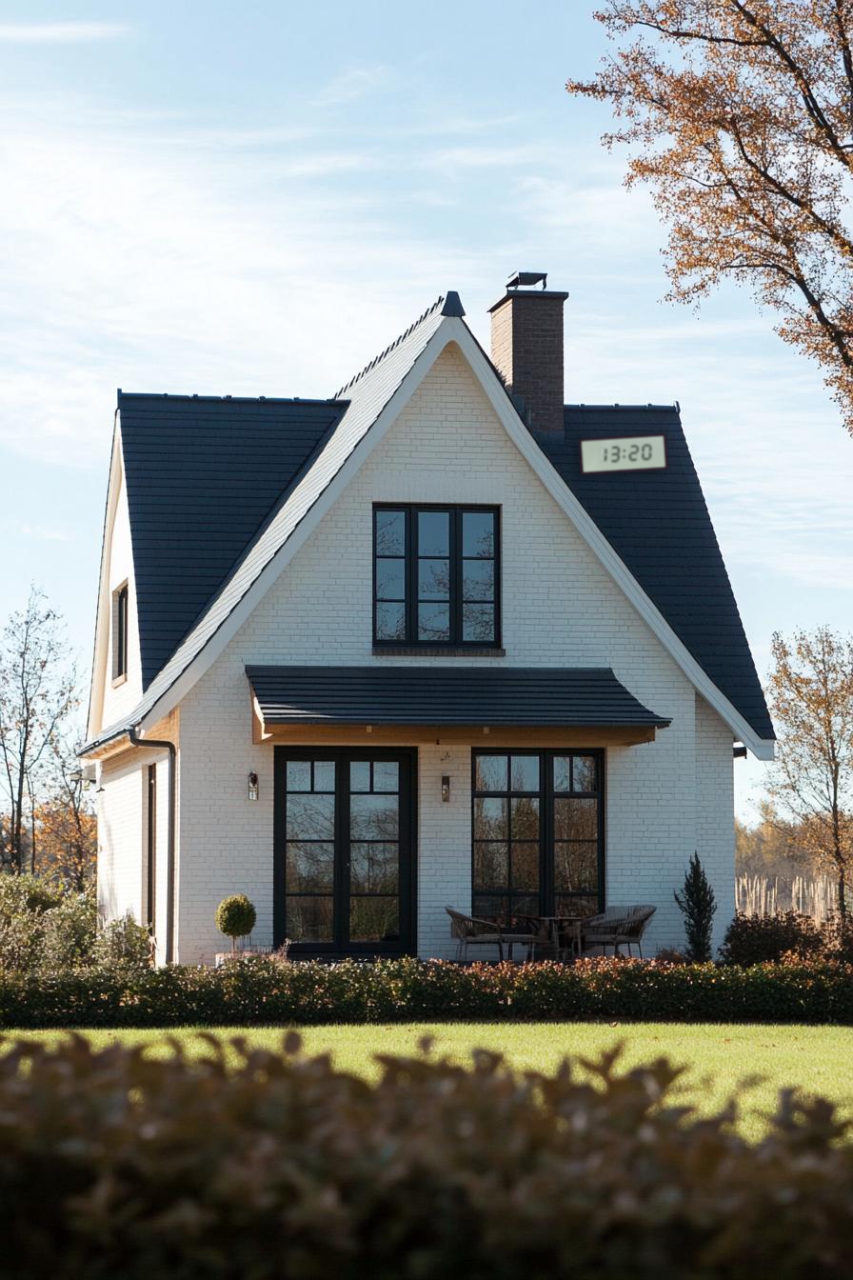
**13:20**
